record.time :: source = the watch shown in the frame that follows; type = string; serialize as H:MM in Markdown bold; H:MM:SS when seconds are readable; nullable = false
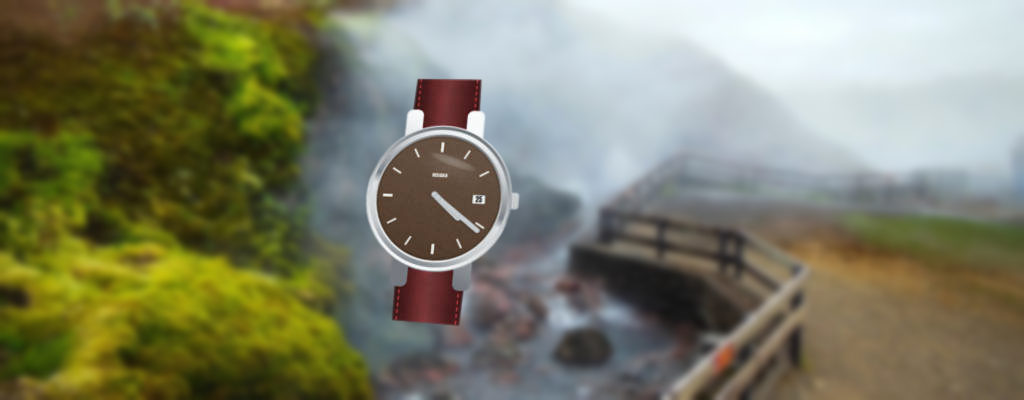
**4:21**
